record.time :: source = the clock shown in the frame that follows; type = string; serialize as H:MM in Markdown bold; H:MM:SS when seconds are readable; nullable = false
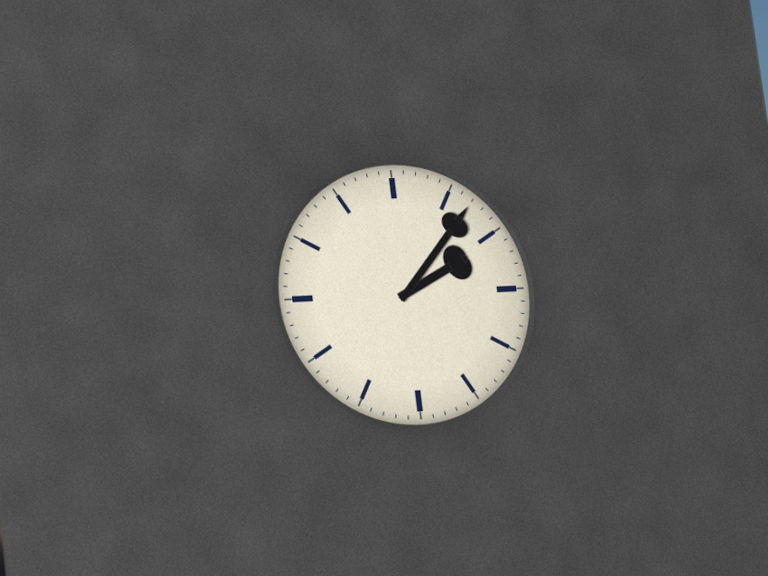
**2:07**
